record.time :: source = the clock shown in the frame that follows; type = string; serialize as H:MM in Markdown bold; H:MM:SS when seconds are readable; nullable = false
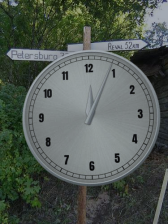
**12:04**
